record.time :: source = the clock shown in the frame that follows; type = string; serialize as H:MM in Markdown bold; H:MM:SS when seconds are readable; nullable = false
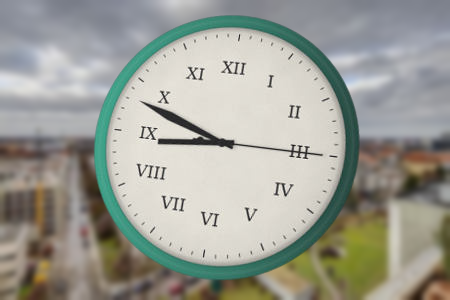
**8:48:15**
